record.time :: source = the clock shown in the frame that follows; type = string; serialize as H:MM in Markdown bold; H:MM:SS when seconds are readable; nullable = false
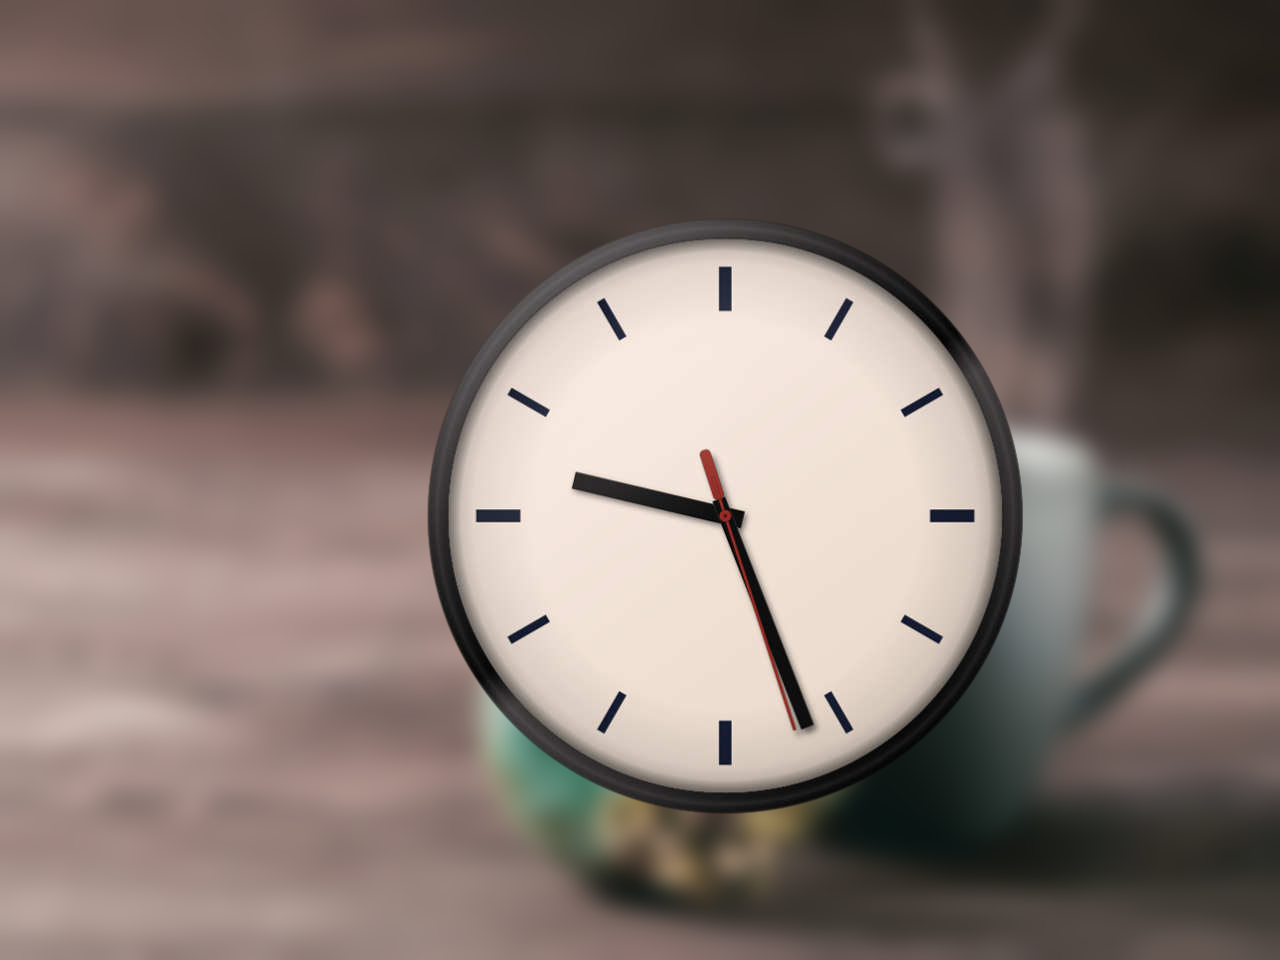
**9:26:27**
